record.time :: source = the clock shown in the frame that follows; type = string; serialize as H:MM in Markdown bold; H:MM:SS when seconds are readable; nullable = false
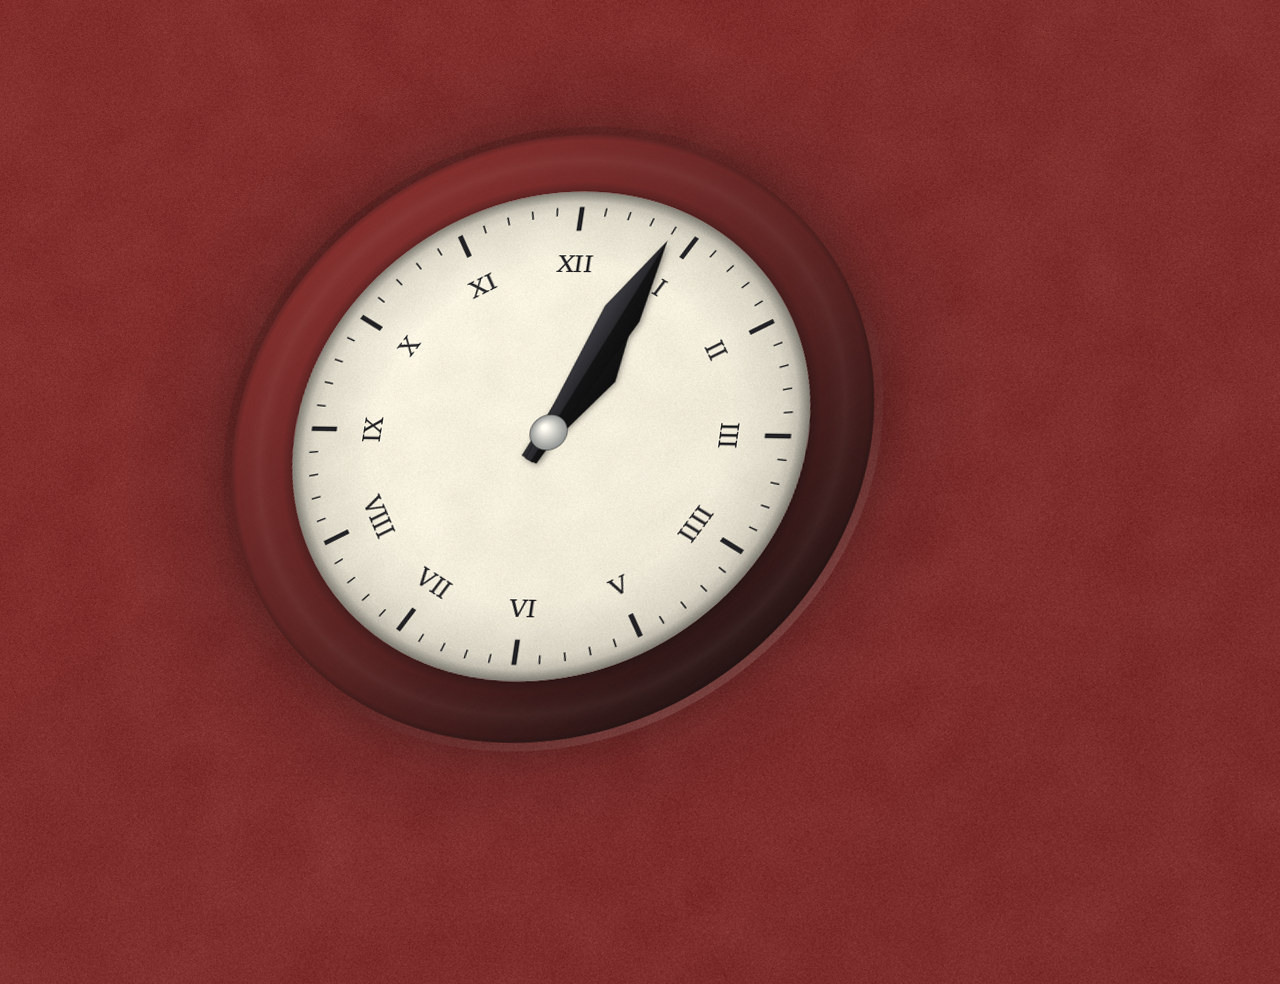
**1:04**
